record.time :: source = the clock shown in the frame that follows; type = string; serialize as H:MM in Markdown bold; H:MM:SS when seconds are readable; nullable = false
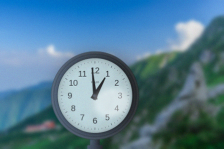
**12:59**
